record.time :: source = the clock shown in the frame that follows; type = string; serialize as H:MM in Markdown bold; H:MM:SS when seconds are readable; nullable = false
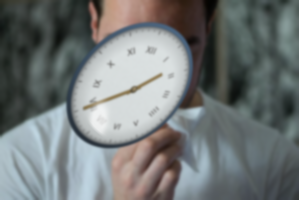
**1:40**
